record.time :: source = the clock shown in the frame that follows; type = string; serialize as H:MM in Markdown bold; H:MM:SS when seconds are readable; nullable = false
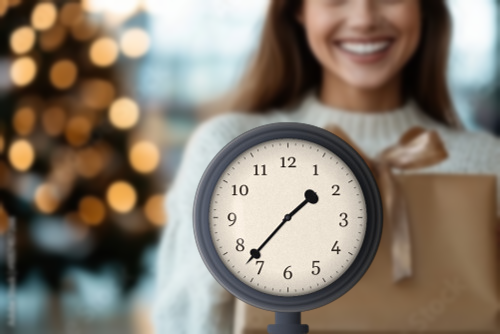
**1:37**
